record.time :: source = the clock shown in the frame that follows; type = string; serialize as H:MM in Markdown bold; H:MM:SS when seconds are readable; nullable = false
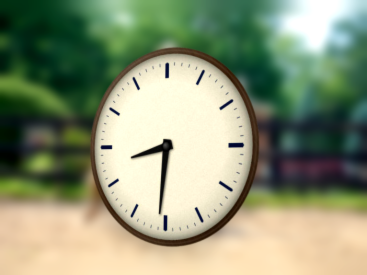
**8:31**
